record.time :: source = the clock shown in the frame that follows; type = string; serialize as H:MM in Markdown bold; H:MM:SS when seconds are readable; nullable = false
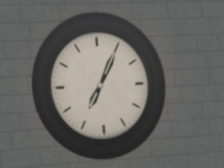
**7:05**
